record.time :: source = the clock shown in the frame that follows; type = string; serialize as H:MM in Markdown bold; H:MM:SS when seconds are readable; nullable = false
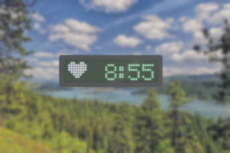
**8:55**
